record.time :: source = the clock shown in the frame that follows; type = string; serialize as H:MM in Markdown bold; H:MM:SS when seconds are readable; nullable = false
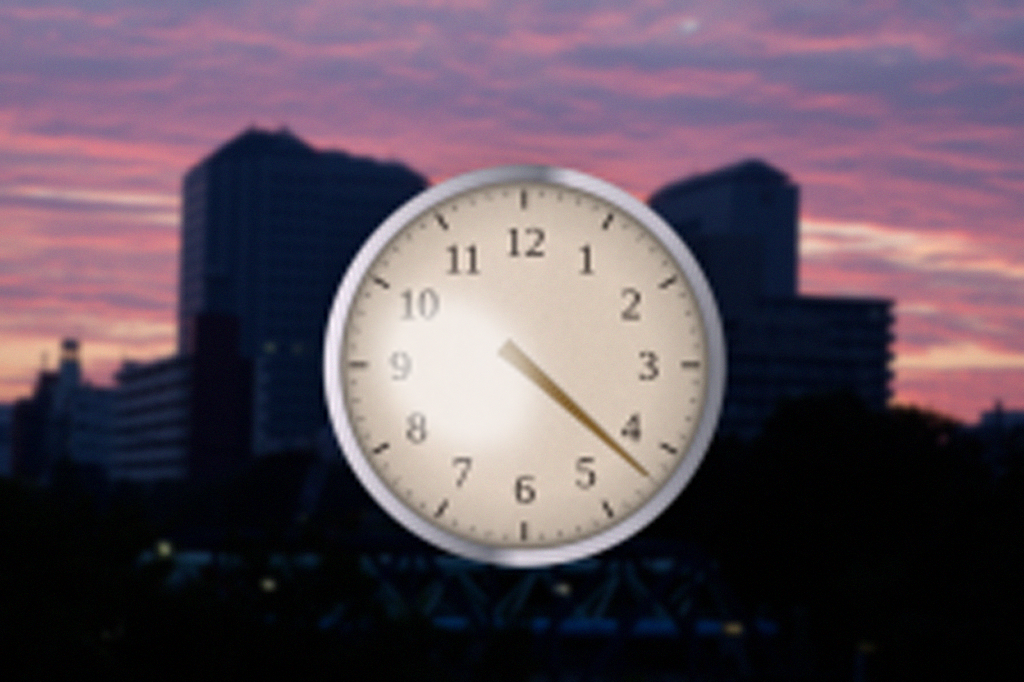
**4:22**
